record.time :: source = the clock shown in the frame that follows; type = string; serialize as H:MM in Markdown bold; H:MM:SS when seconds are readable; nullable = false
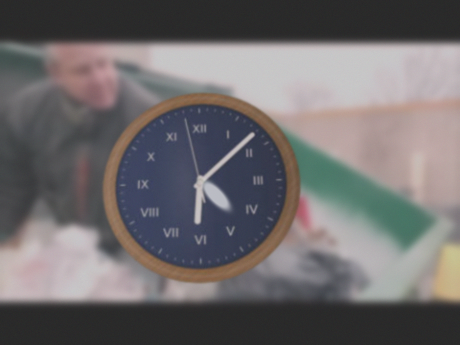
**6:07:58**
